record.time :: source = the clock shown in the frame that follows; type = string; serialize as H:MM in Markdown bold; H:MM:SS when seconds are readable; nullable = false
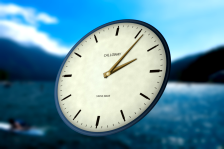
**2:06**
